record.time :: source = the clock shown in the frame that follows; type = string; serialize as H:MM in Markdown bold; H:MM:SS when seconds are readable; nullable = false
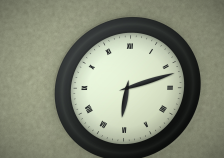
**6:12**
